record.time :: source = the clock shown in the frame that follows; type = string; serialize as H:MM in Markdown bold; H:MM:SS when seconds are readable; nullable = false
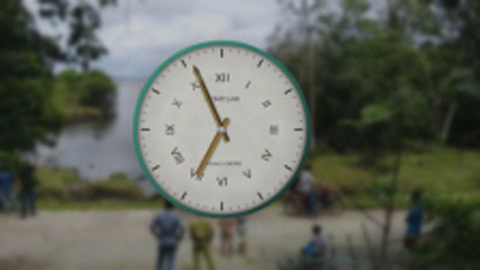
**6:56**
